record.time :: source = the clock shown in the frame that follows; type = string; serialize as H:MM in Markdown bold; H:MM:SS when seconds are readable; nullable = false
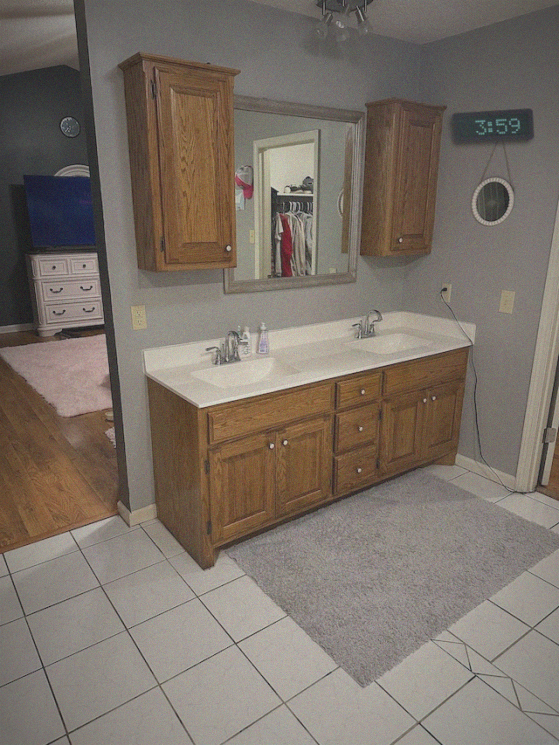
**3:59**
